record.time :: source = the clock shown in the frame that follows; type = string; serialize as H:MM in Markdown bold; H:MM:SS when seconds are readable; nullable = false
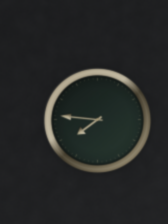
**7:46**
